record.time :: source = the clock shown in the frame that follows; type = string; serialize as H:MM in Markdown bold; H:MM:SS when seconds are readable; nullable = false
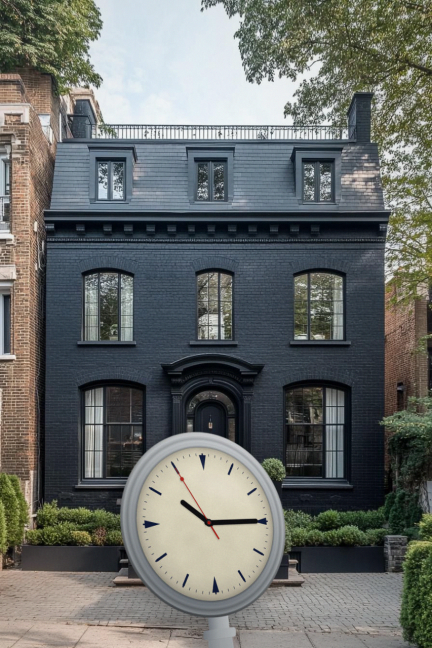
**10:14:55**
